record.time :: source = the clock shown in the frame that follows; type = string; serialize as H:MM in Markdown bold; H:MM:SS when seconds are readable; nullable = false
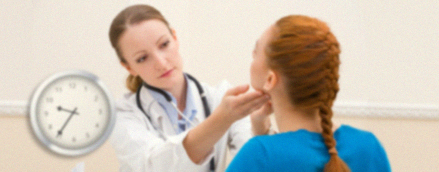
**9:36**
